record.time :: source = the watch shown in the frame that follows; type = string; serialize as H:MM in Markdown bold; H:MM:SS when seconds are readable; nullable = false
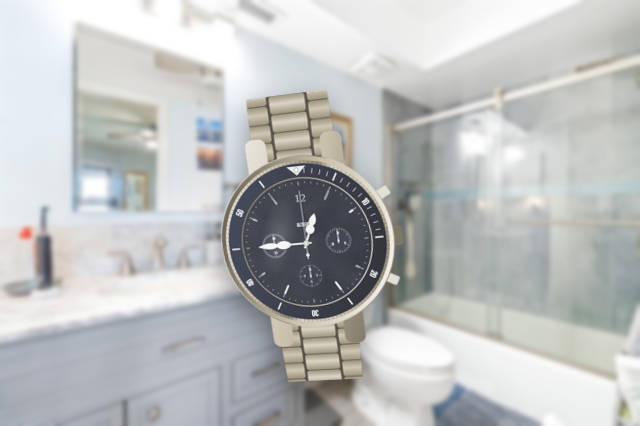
**12:45**
